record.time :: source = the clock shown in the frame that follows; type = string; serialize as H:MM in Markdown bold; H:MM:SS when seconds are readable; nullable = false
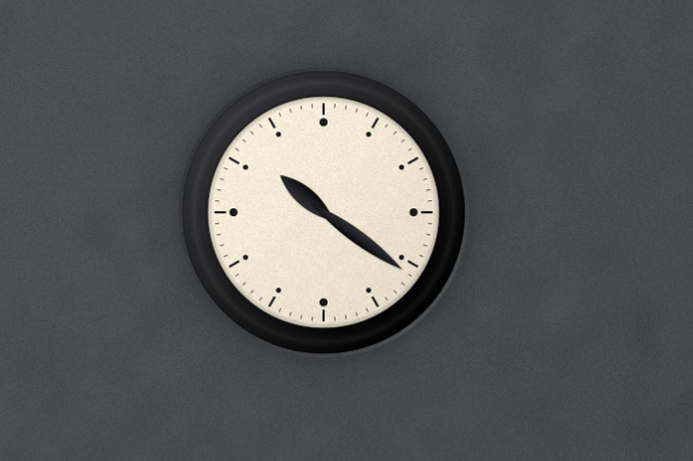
**10:21**
